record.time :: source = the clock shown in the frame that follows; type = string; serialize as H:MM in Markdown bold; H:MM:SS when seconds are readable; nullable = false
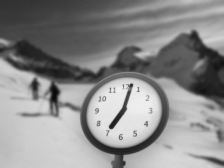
**7:02**
